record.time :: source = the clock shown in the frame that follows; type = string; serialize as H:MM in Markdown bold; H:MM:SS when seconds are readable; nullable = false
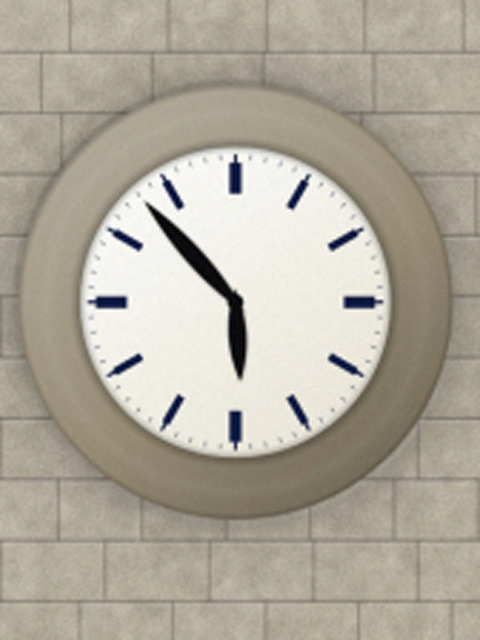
**5:53**
